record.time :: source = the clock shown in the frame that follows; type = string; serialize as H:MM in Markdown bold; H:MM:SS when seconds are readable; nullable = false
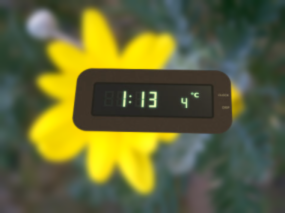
**1:13**
